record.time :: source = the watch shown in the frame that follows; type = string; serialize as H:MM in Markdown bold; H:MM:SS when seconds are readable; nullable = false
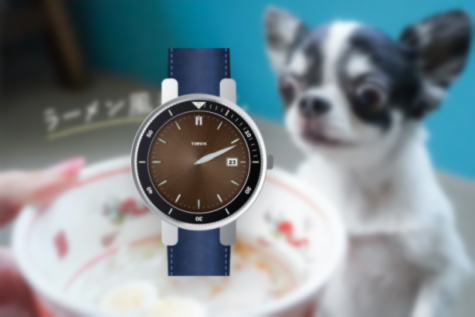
**2:11**
